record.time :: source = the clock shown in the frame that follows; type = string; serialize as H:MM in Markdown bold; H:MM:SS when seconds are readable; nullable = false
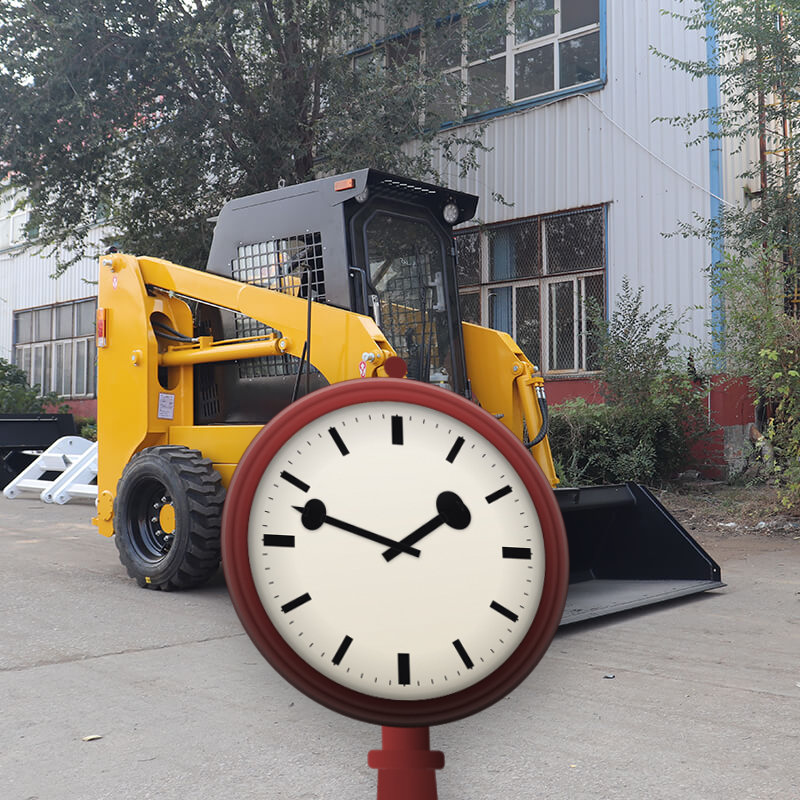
**1:48**
